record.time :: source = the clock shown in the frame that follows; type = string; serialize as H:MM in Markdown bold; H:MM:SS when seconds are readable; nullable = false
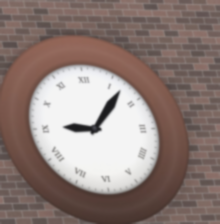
**9:07**
